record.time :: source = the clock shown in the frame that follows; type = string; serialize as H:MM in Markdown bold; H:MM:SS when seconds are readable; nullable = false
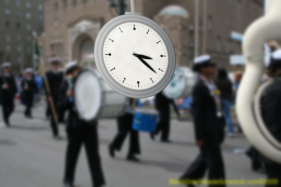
**3:22**
